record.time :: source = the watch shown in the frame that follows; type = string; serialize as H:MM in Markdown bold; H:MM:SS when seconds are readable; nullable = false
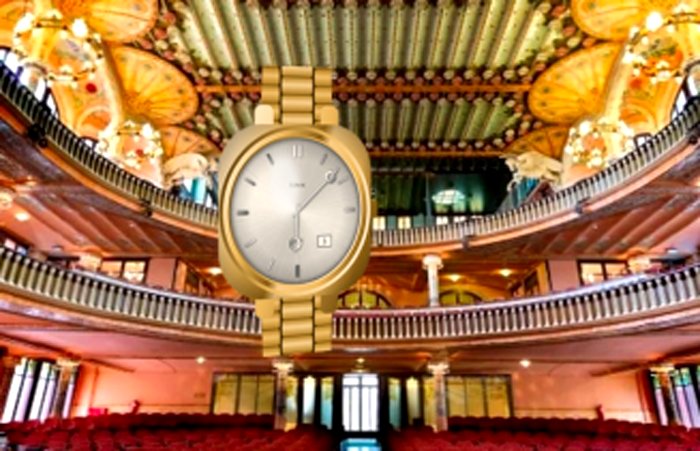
**6:08**
